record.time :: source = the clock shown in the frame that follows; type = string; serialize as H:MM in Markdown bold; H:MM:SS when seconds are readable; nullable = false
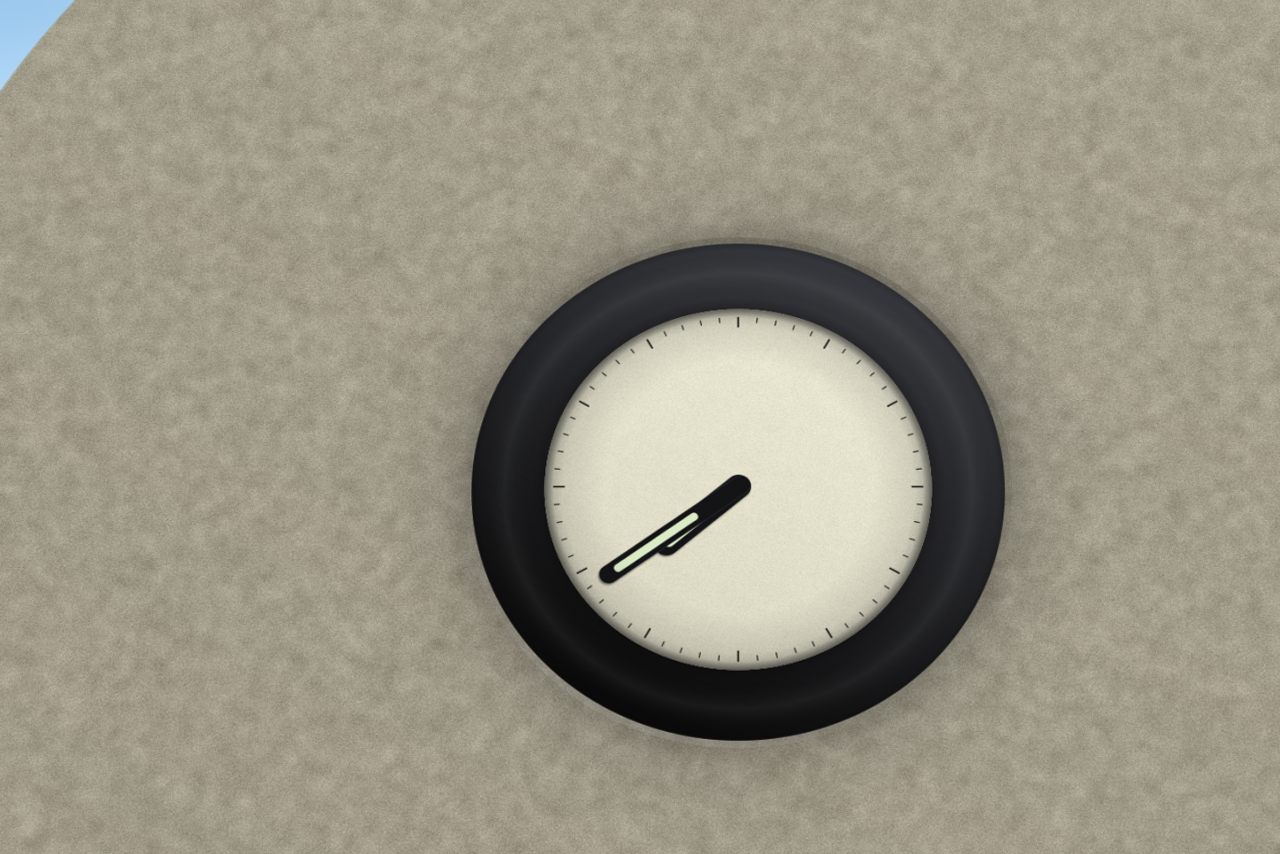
**7:39**
